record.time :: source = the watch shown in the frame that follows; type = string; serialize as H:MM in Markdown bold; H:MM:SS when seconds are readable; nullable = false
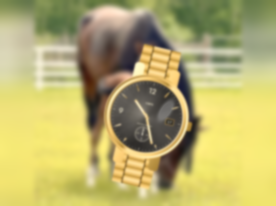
**10:26**
